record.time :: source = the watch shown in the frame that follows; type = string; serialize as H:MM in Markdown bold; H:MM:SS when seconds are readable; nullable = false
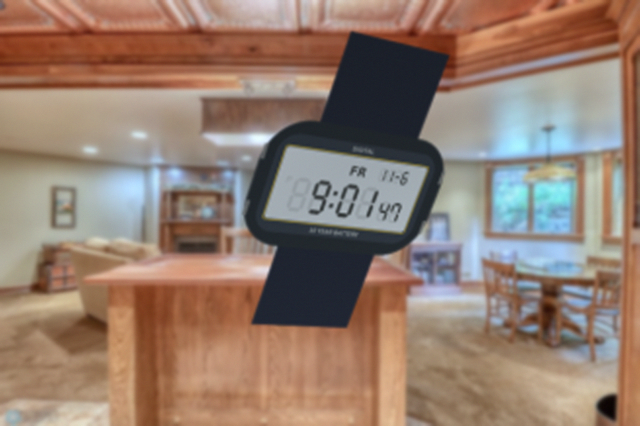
**9:01:47**
